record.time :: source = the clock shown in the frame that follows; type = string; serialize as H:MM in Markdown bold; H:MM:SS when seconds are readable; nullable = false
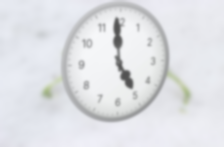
**4:59**
